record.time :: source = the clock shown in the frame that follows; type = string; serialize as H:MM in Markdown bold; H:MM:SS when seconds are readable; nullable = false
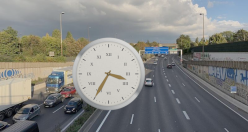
**3:35**
